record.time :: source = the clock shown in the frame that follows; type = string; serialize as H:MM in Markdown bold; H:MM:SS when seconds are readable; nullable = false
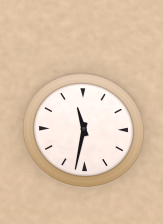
**11:32**
